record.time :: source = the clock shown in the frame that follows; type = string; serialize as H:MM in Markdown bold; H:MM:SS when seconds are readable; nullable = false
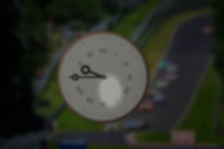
**9:45**
